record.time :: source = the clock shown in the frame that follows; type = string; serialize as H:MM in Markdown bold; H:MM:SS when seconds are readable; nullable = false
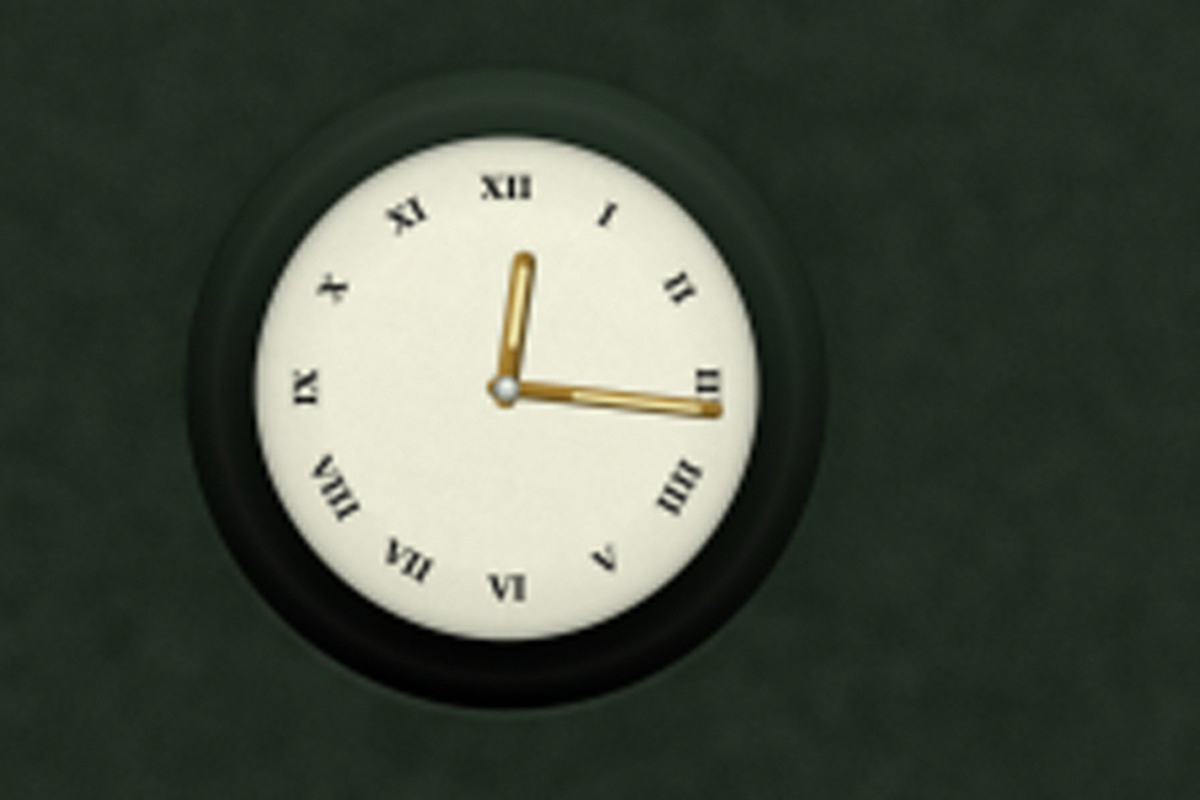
**12:16**
